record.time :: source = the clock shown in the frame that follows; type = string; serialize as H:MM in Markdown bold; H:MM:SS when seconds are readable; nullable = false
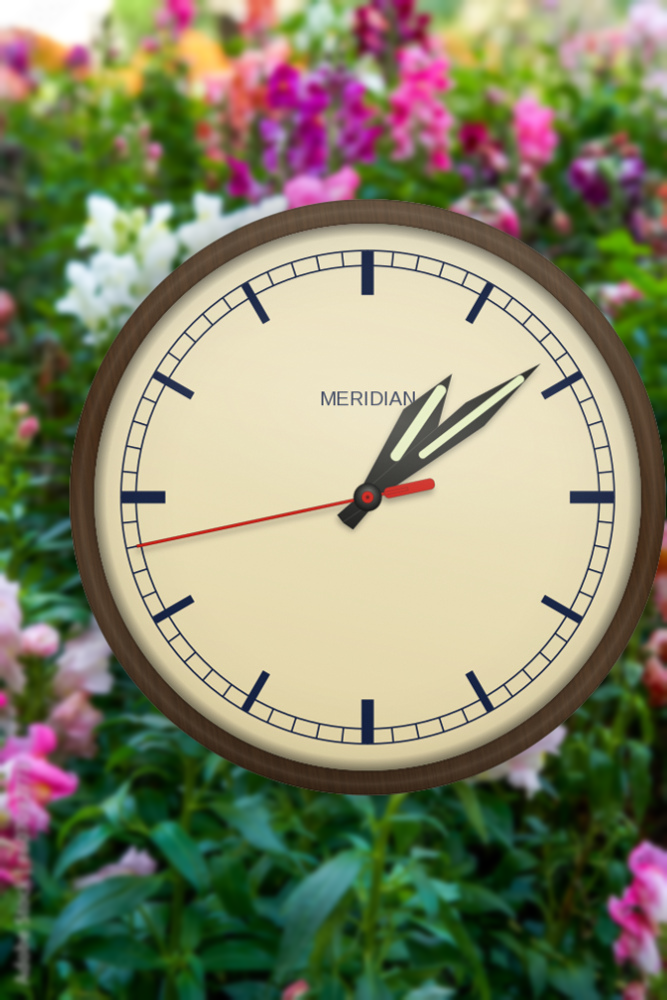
**1:08:43**
